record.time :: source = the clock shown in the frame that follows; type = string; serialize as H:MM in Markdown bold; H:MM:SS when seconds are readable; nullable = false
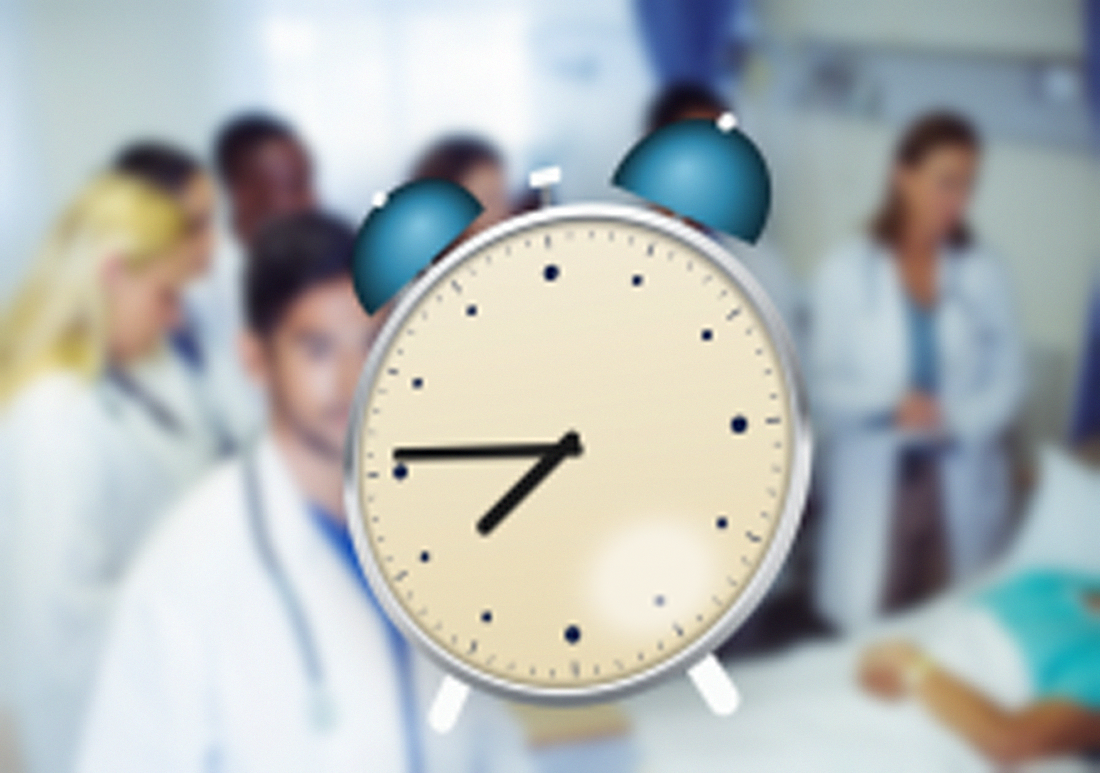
**7:46**
